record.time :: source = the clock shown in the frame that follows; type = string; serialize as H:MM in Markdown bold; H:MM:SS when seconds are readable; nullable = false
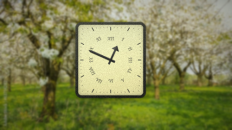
**12:49**
